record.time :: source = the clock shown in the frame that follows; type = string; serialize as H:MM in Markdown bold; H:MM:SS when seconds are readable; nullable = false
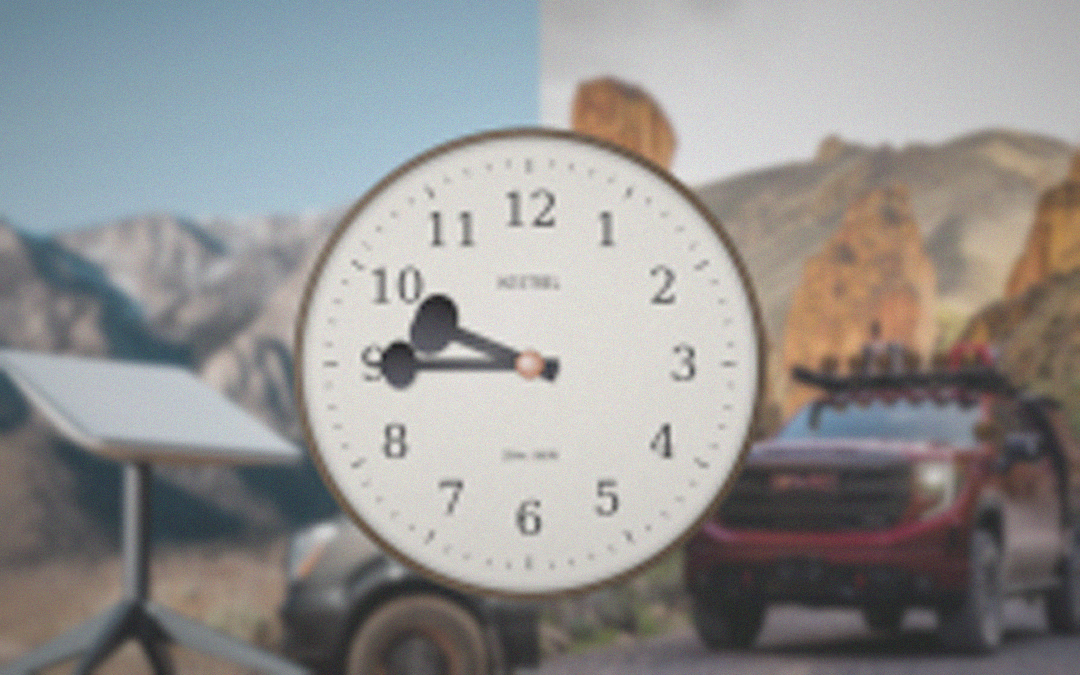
**9:45**
